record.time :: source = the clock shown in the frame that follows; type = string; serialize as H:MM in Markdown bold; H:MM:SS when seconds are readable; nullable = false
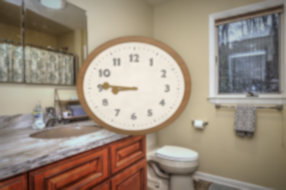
**8:46**
